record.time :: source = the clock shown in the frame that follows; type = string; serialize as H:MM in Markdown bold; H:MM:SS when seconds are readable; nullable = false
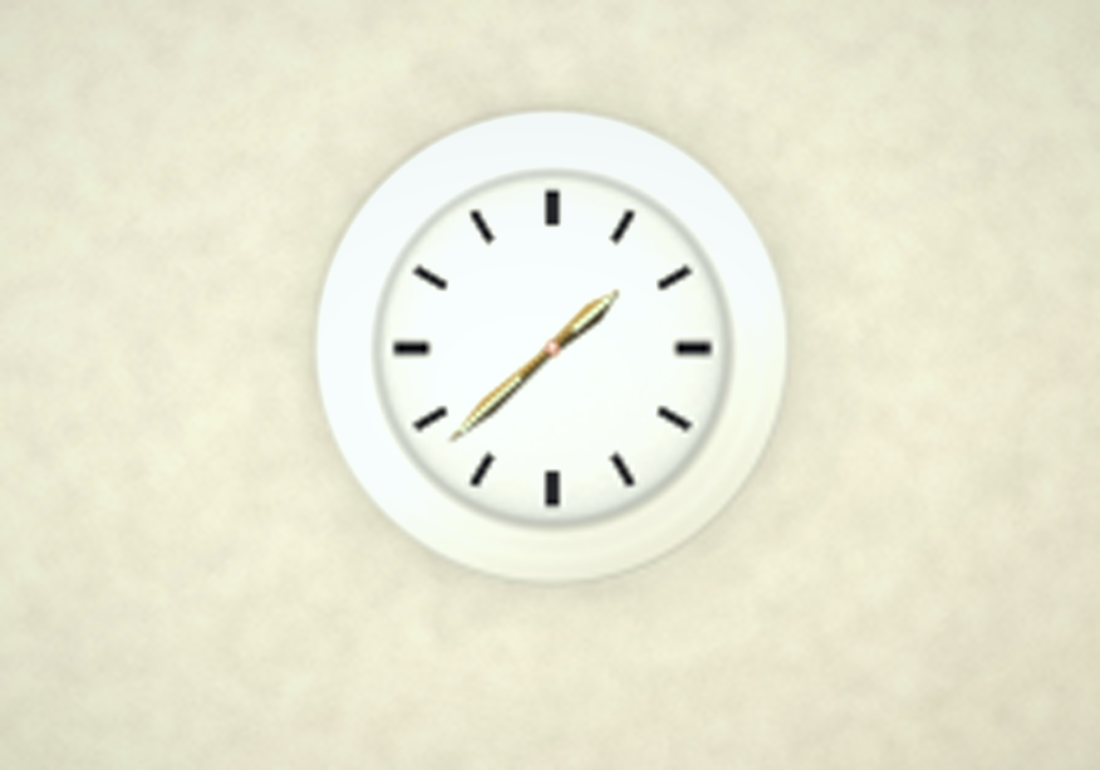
**1:38**
